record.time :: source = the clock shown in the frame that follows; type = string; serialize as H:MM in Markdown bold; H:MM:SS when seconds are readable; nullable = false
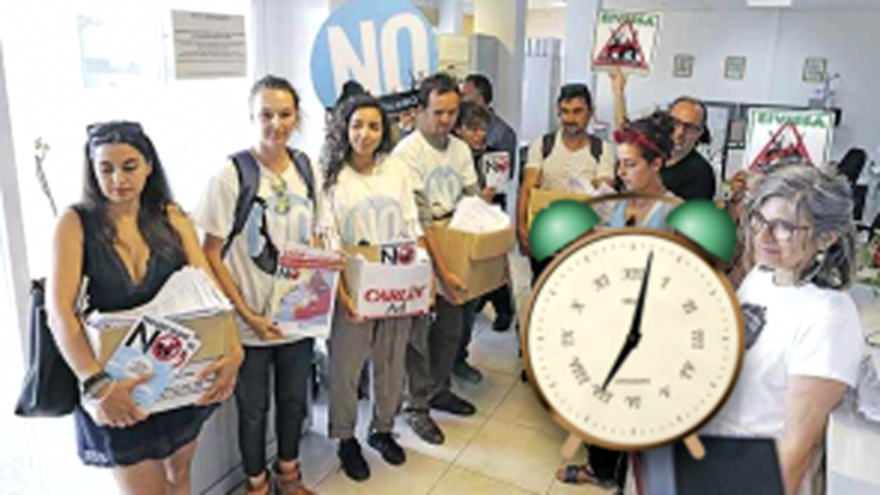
**7:02**
